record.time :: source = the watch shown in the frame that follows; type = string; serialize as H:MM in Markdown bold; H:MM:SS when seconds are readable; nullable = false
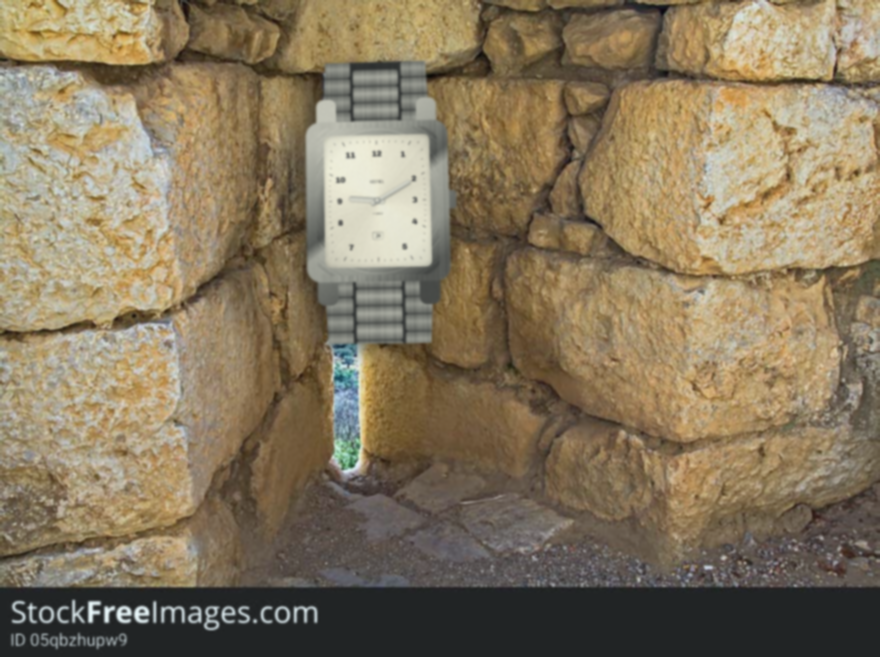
**9:10**
